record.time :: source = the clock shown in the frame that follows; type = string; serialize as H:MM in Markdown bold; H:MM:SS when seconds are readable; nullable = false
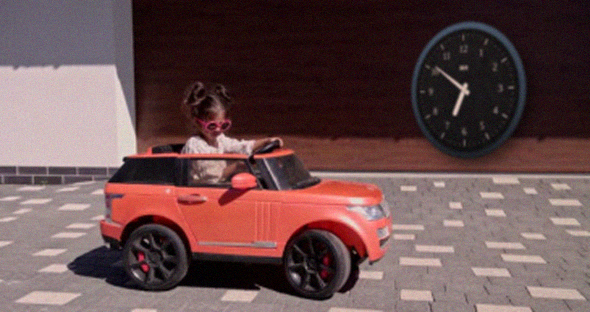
**6:51**
